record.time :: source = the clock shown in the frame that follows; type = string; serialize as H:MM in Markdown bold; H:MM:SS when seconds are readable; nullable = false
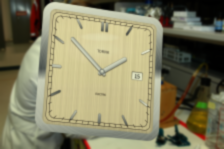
**1:52**
